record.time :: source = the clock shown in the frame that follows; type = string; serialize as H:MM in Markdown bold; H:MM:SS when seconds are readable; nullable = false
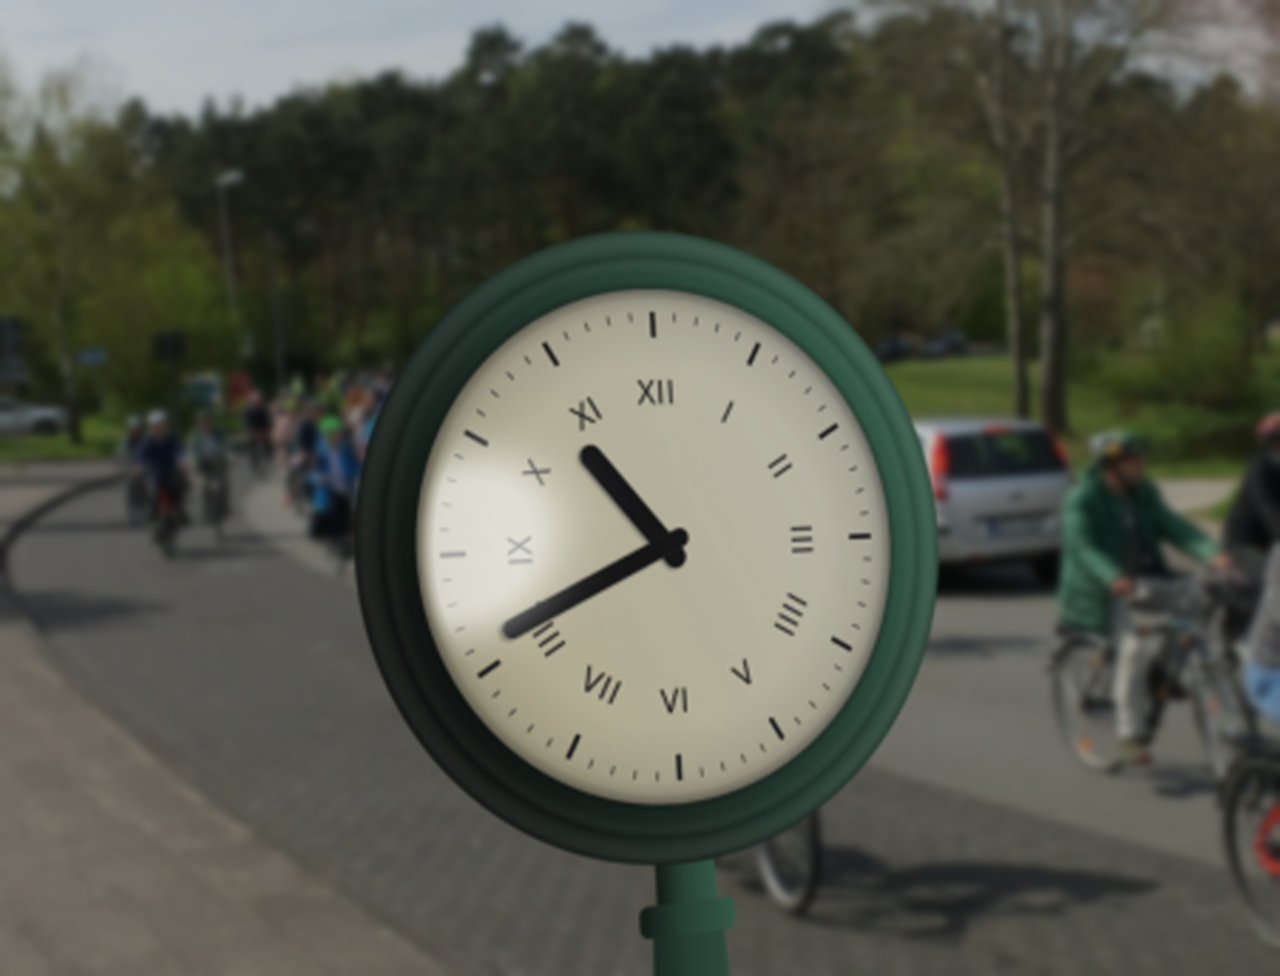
**10:41**
